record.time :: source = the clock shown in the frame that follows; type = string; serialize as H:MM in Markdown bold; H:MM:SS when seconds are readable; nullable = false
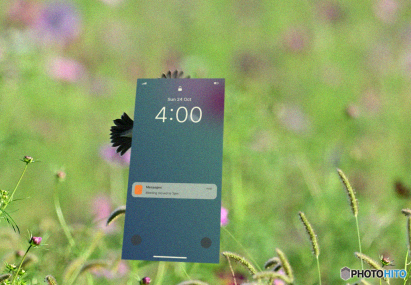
**4:00**
